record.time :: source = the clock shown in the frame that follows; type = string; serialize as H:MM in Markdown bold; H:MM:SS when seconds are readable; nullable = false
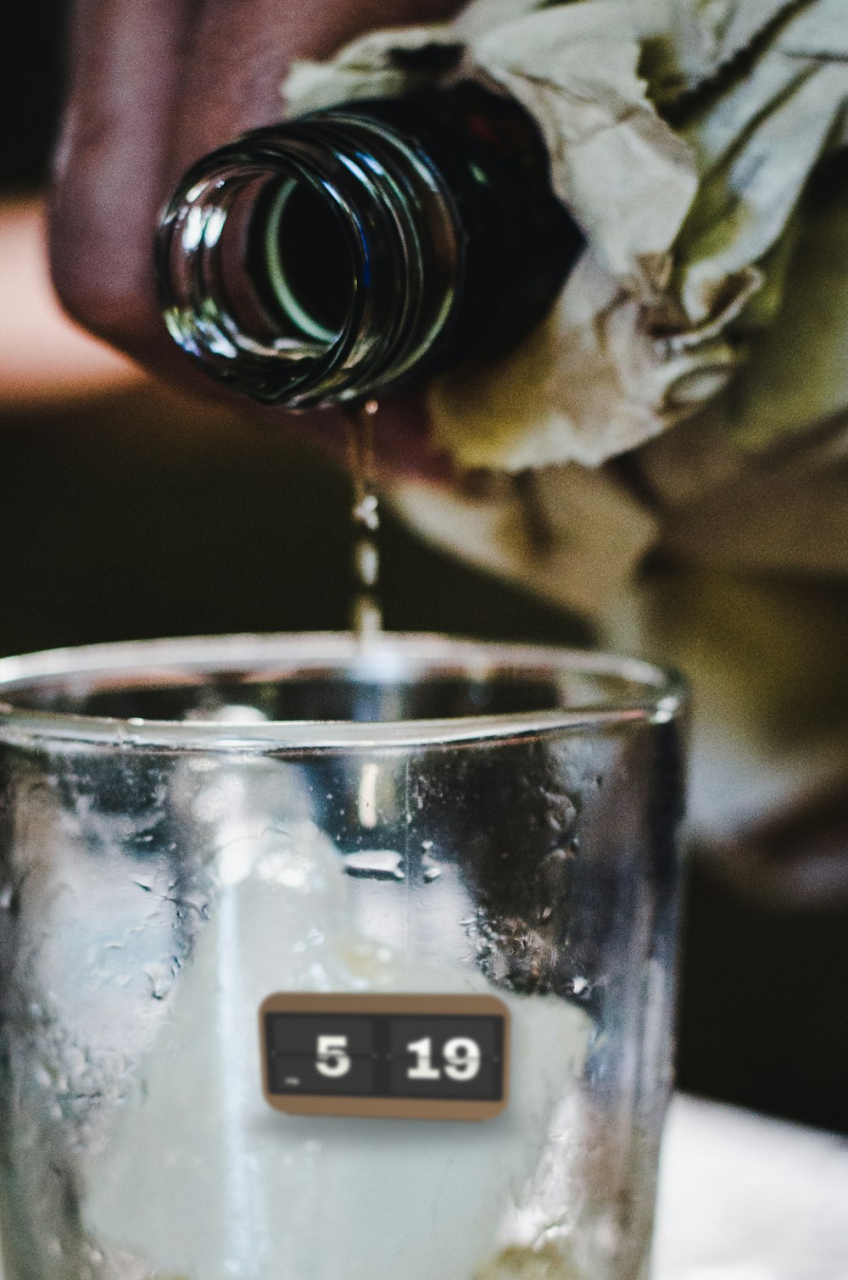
**5:19**
